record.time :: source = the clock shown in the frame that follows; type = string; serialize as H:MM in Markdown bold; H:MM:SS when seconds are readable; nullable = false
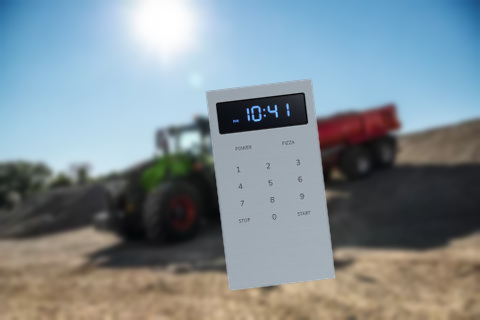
**10:41**
